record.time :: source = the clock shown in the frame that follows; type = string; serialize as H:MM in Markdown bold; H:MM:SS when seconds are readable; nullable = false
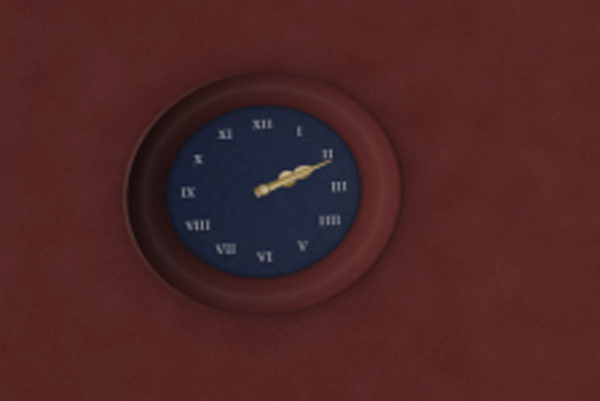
**2:11**
